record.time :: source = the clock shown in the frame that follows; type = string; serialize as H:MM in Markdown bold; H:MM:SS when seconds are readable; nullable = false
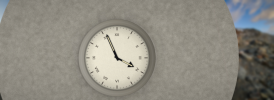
**3:56**
